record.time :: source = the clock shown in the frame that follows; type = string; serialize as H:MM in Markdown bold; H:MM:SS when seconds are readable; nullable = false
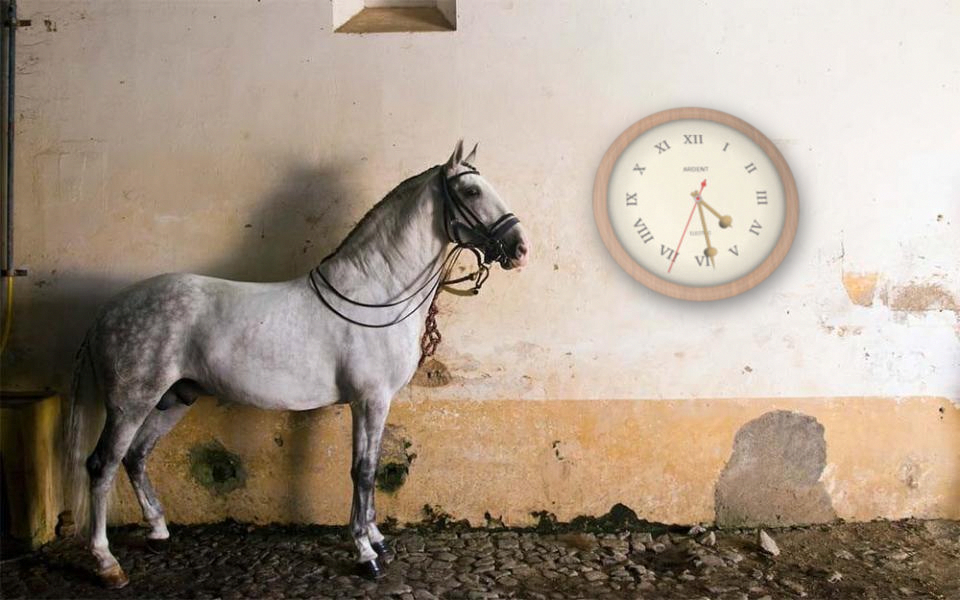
**4:28:34**
